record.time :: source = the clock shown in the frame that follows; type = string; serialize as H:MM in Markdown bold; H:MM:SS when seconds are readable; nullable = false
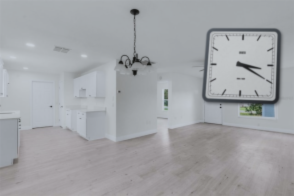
**3:20**
